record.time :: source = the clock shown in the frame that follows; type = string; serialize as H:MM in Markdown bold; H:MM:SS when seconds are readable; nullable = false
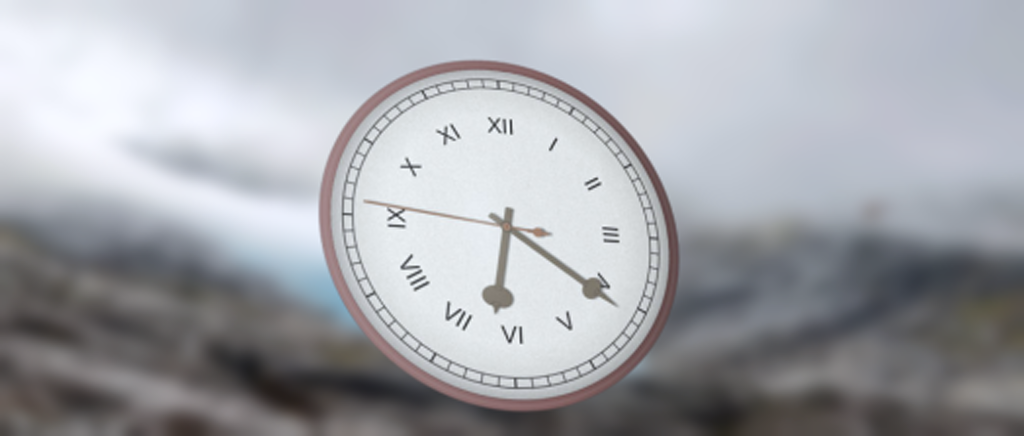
**6:20:46**
